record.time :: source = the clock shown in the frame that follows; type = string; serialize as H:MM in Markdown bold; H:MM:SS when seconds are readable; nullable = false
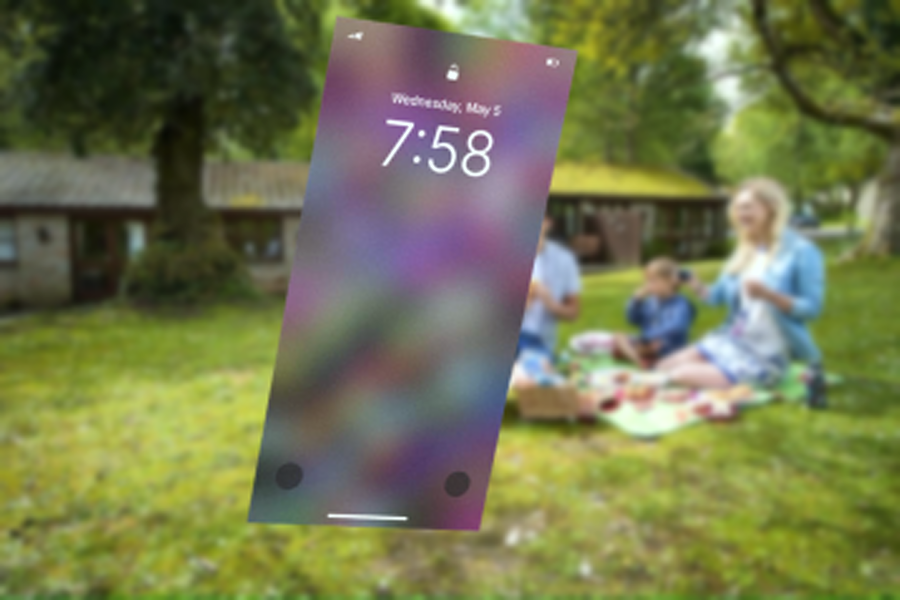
**7:58**
